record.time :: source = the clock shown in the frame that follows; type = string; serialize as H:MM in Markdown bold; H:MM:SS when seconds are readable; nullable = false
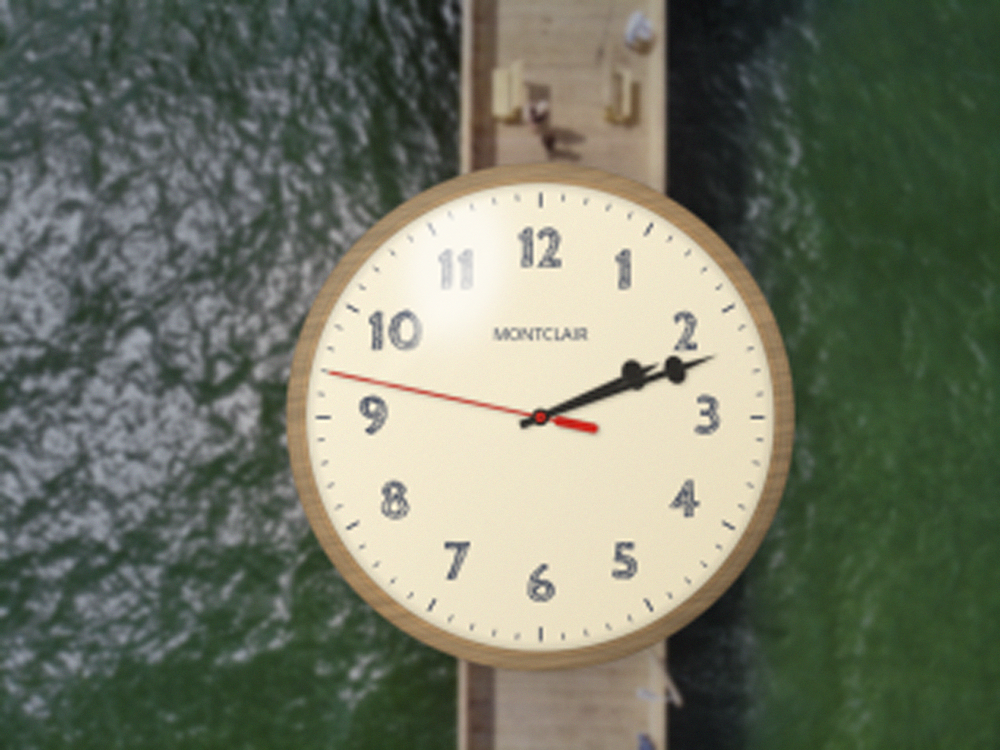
**2:11:47**
